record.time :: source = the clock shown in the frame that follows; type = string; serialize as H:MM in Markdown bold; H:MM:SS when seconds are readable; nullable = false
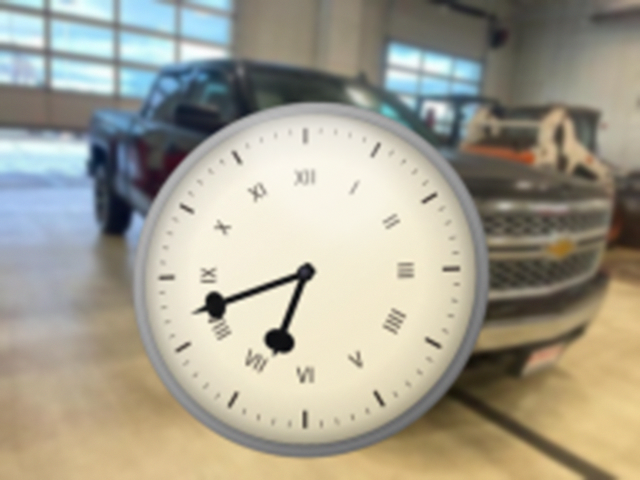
**6:42**
